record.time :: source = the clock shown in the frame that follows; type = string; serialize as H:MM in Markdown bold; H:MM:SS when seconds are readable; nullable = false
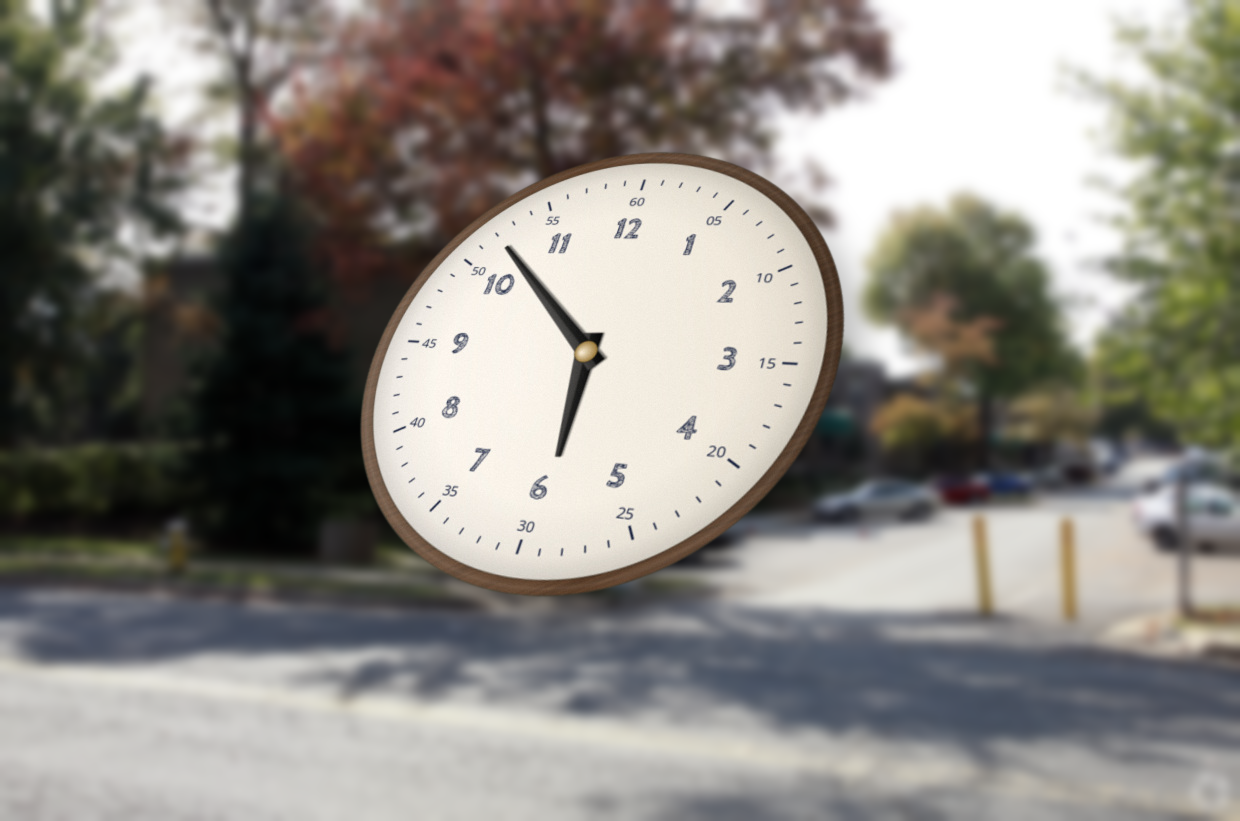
**5:52**
